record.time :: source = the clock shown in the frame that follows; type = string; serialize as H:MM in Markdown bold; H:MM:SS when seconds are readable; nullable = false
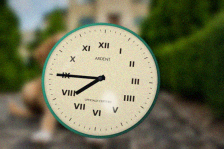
**7:45**
